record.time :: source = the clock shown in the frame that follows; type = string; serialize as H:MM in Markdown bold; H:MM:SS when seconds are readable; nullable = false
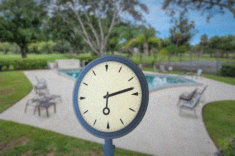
**6:13**
